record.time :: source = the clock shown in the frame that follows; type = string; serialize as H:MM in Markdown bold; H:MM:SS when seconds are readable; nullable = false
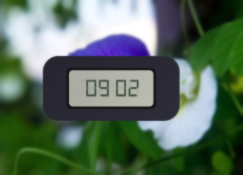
**9:02**
